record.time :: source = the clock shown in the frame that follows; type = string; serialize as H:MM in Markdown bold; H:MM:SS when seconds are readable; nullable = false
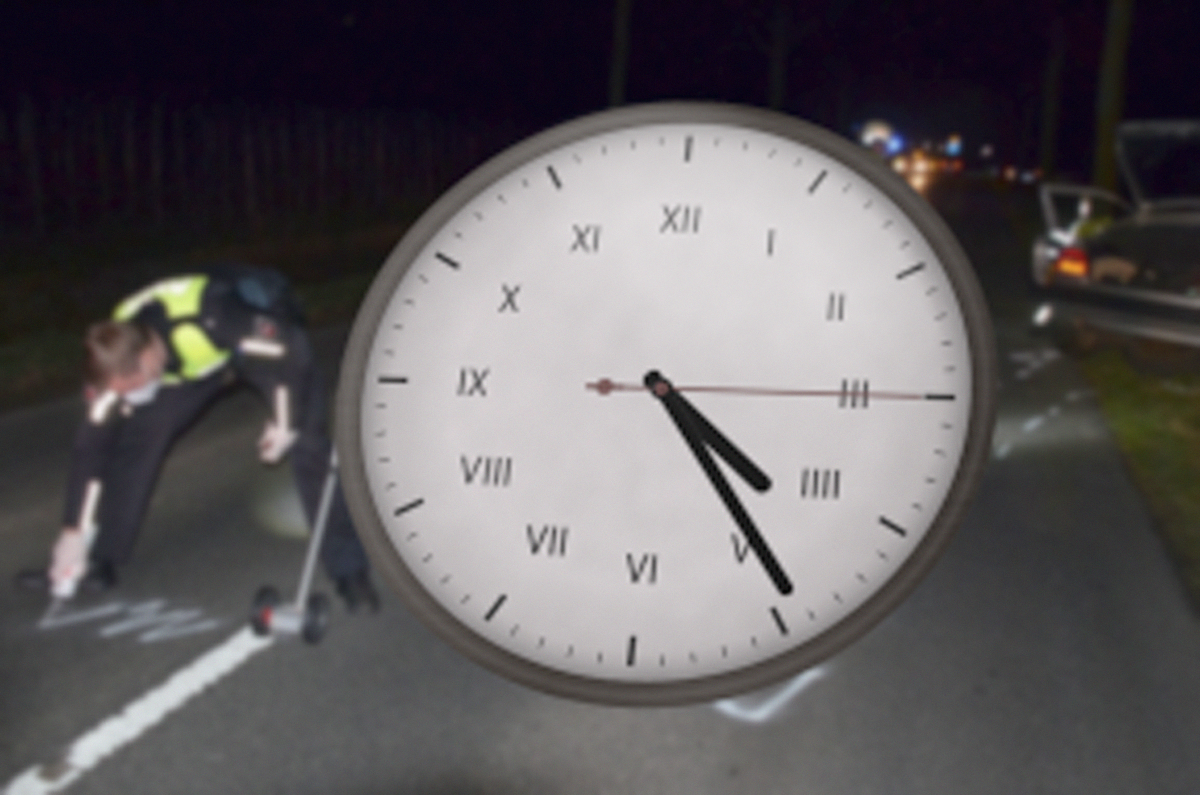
**4:24:15**
